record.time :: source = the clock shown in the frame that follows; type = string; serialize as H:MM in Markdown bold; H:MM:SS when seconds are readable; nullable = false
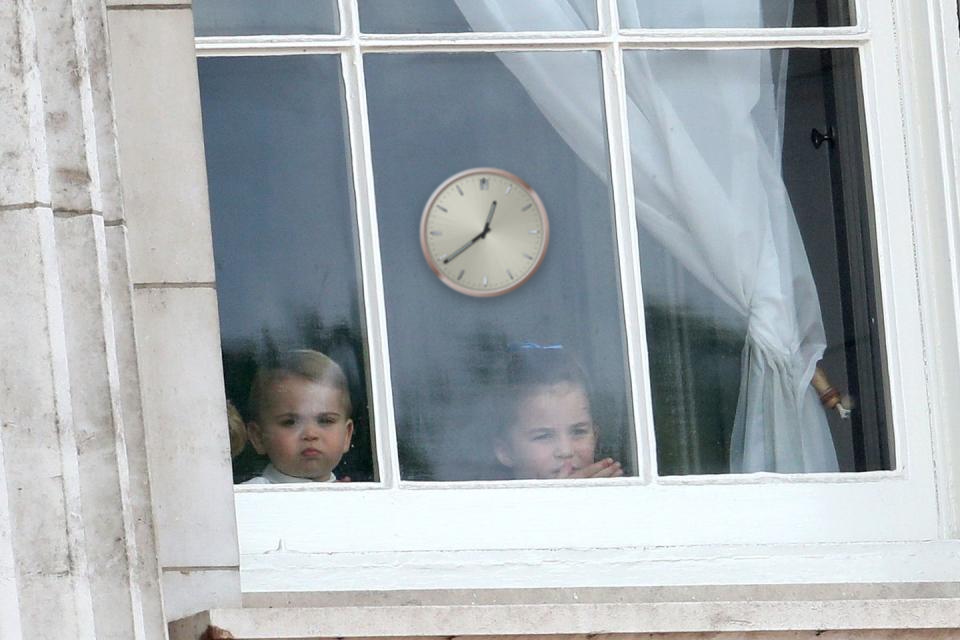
**12:39**
